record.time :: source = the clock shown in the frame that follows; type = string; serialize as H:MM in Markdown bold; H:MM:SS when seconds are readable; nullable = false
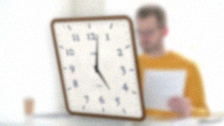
**5:02**
